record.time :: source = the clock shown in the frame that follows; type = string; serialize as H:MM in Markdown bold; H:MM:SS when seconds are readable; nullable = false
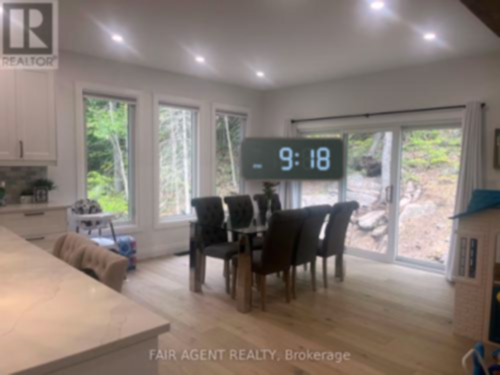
**9:18**
